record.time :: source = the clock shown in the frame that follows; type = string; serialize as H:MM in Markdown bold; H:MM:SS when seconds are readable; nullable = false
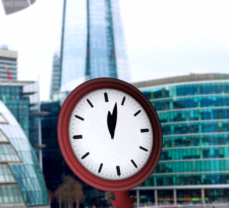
**12:03**
